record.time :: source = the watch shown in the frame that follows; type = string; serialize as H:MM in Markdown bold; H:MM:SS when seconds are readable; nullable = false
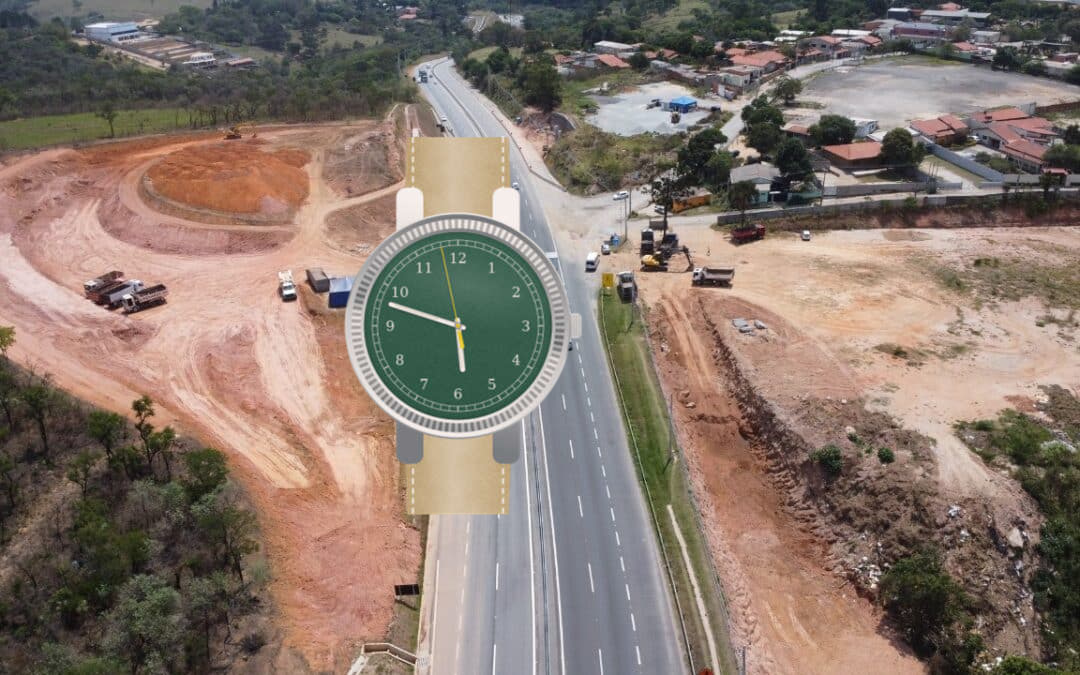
**5:47:58**
